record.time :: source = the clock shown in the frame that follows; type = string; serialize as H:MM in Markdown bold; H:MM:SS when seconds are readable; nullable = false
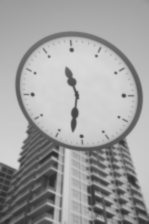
**11:32**
